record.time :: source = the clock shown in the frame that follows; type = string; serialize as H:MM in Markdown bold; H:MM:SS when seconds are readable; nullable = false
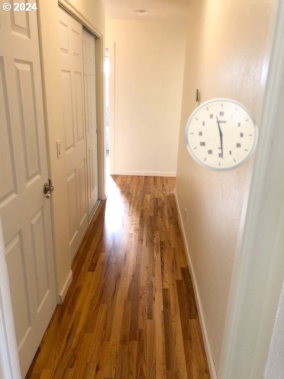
**11:29**
